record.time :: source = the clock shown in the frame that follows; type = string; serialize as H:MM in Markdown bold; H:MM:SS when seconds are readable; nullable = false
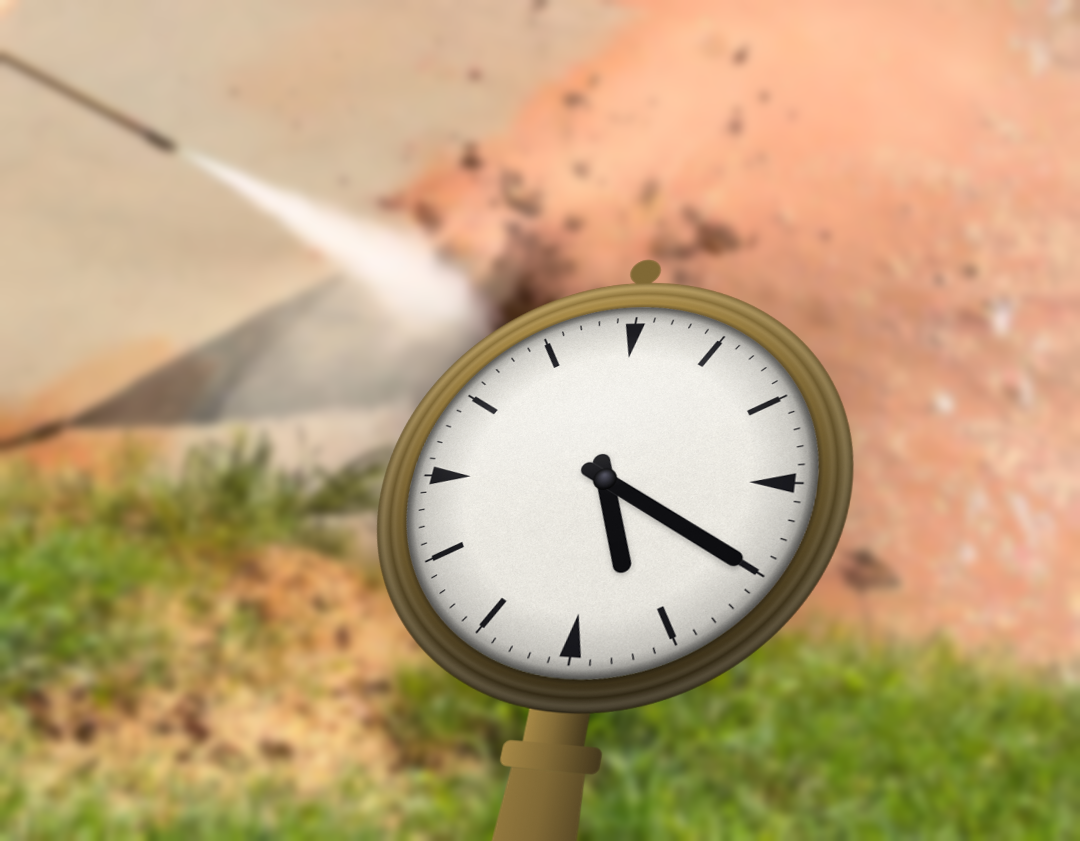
**5:20**
